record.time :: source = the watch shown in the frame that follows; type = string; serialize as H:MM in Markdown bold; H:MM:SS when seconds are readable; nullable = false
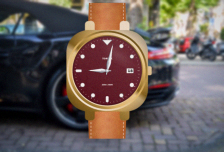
**9:02**
